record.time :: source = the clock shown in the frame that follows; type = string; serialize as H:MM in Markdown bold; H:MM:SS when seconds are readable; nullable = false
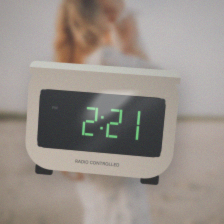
**2:21**
